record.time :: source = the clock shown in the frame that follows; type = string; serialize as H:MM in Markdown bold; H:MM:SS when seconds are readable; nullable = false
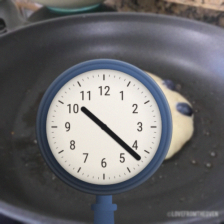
**10:22**
